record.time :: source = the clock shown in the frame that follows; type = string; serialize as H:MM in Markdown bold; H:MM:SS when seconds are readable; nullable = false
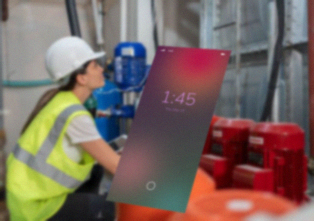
**1:45**
